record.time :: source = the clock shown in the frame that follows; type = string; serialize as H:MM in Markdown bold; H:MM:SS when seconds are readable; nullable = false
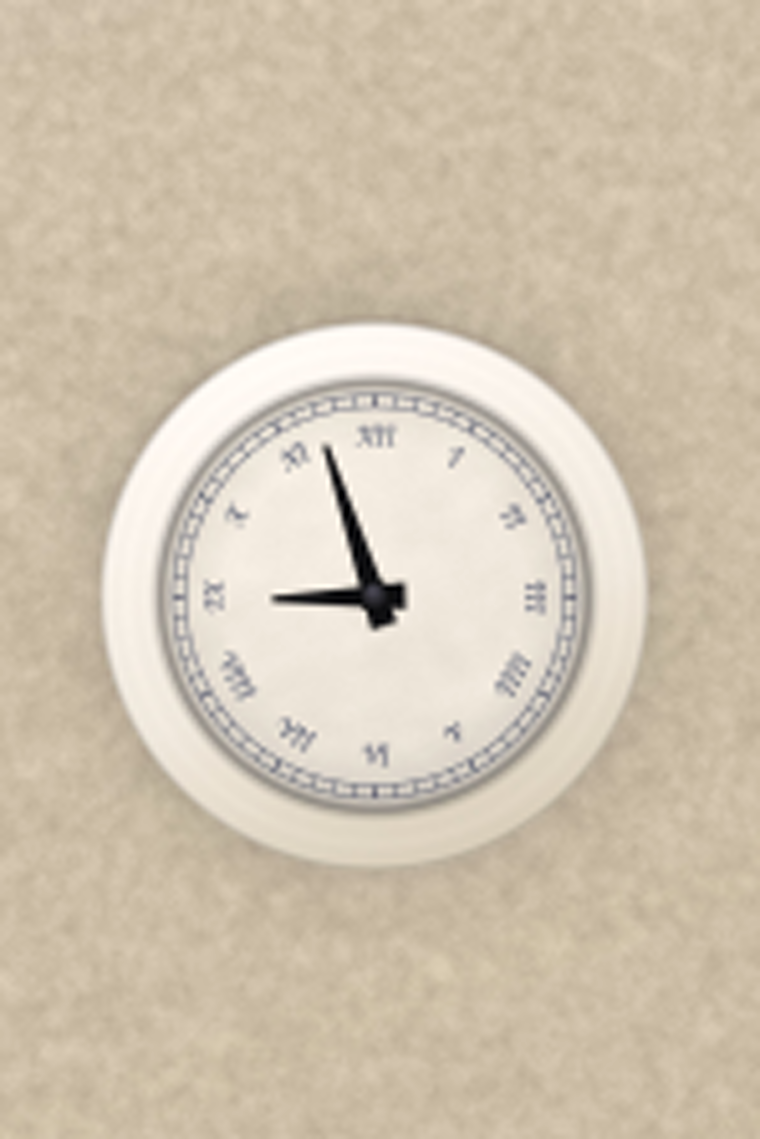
**8:57**
